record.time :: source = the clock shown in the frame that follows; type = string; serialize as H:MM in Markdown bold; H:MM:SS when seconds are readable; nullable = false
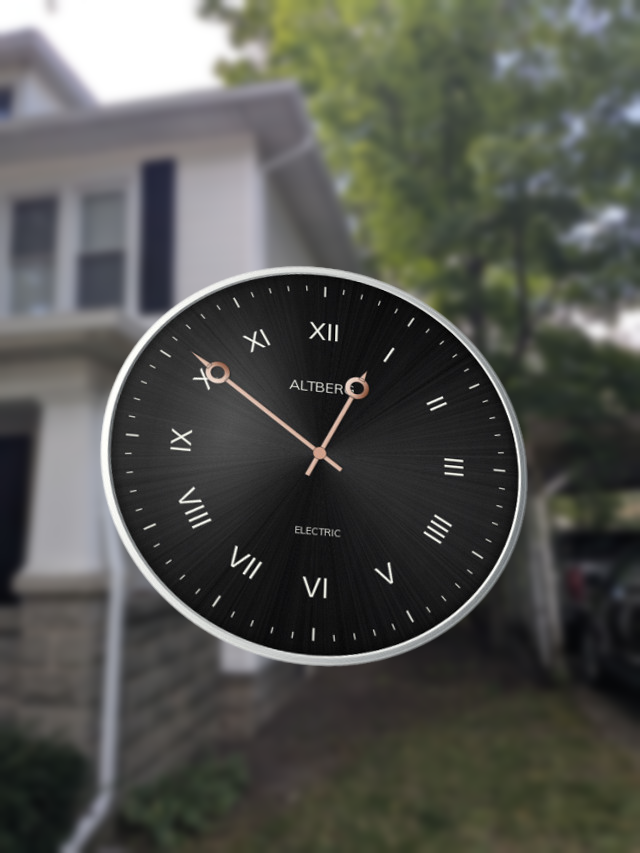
**12:51**
